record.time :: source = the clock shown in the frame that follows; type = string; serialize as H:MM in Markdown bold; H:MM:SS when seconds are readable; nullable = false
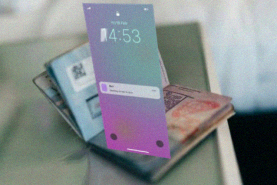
**14:53**
